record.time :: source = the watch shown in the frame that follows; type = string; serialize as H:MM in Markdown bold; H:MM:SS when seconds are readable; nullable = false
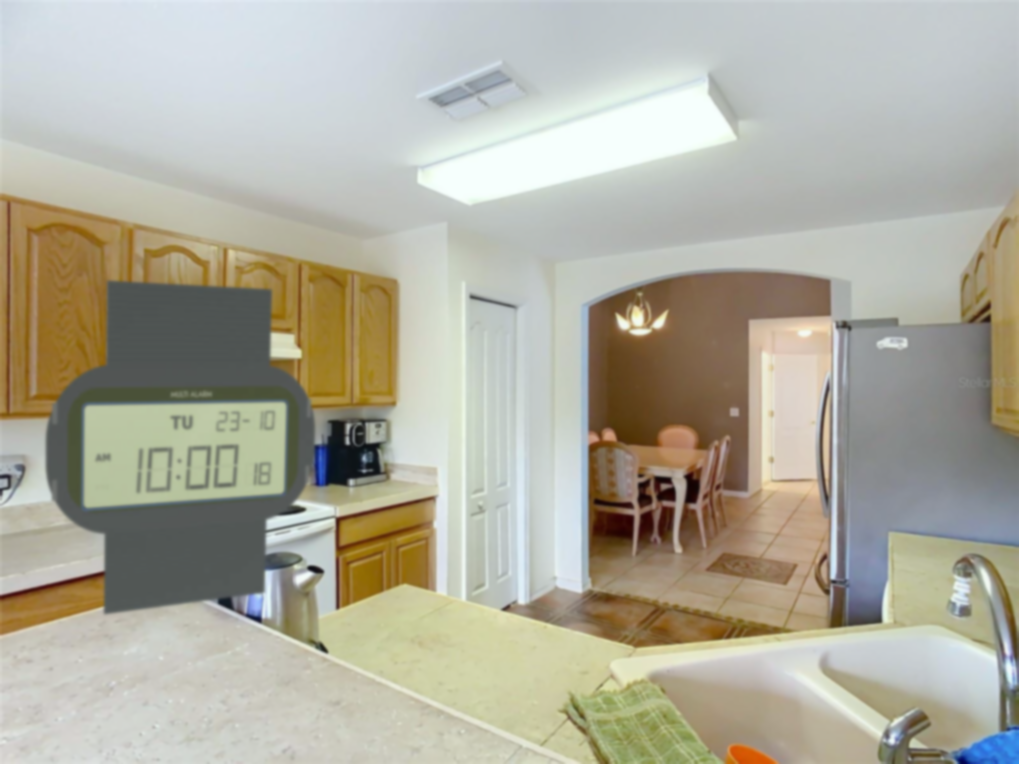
**10:00:18**
